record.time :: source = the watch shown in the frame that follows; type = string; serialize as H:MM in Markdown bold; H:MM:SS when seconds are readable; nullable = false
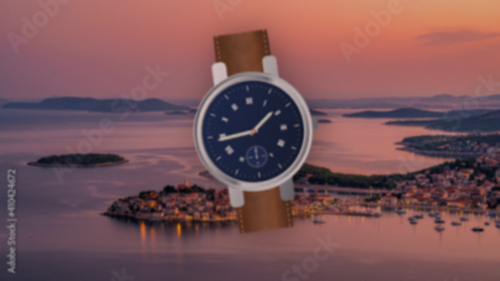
**1:44**
